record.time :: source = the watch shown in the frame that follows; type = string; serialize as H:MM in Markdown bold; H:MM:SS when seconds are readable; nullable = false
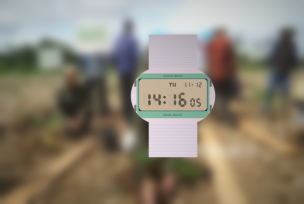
**14:16:05**
